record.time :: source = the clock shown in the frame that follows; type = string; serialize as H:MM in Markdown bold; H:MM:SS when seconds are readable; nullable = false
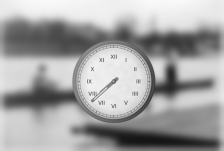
**7:38**
